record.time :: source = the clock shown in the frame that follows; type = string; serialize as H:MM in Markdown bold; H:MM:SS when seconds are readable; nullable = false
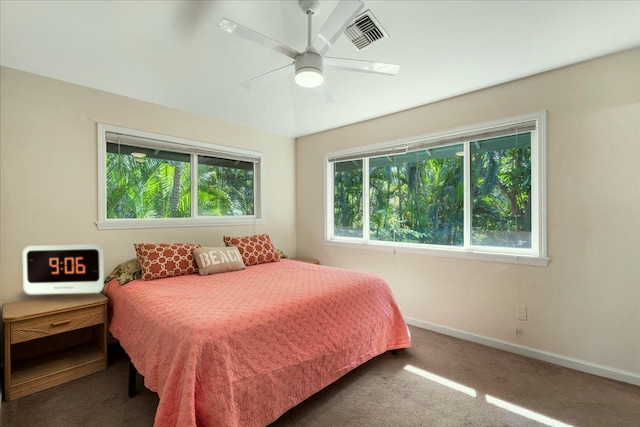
**9:06**
